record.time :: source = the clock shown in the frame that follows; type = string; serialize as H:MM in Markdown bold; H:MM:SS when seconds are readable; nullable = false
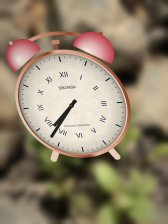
**7:37**
